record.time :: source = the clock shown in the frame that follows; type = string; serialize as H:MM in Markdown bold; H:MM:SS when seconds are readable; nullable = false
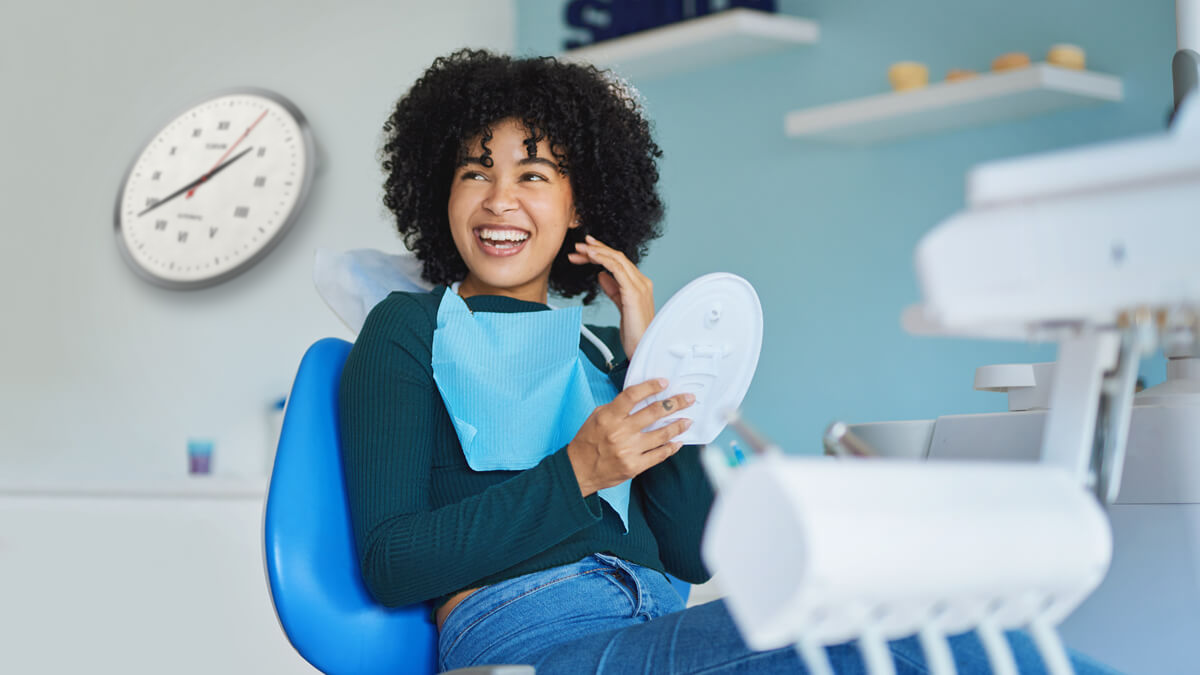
**1:39:05**
